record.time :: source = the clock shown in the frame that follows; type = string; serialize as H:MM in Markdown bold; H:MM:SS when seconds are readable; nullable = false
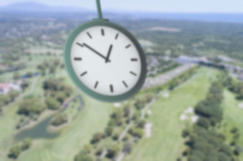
**12:51**
